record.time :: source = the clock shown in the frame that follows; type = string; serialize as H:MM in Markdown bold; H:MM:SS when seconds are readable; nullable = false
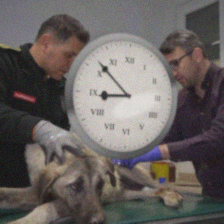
**8:52**
